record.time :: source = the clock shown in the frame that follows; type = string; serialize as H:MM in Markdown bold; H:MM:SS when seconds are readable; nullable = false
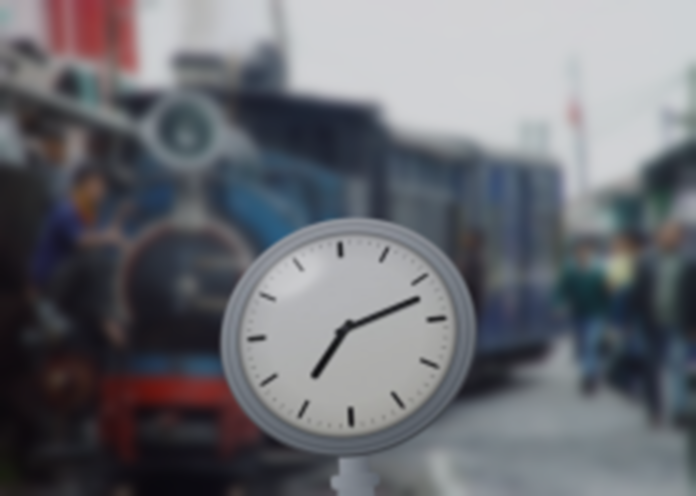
**7:12**
